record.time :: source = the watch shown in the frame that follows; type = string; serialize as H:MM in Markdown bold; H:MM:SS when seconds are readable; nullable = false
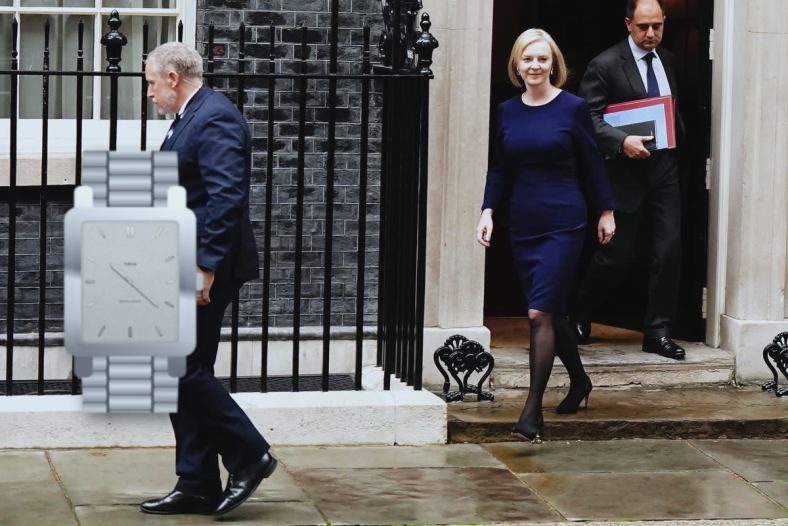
**10:22**
